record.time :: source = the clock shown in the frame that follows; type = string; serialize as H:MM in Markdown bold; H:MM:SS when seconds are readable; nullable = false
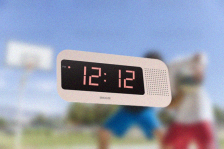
**12:12**
